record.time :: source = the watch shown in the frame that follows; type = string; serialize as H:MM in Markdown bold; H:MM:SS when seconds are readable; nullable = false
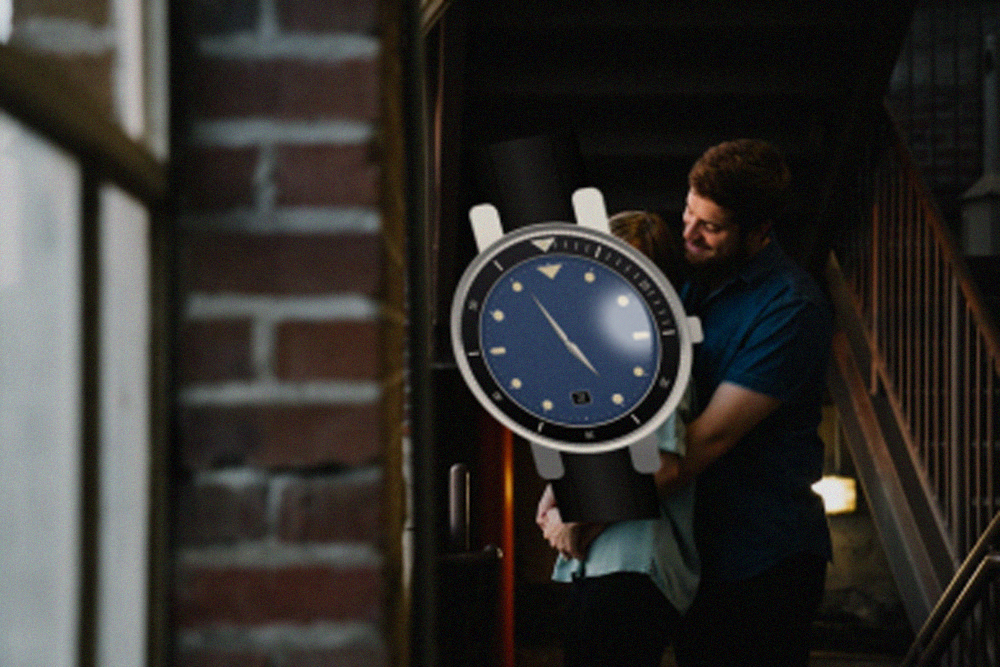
**4:56**
